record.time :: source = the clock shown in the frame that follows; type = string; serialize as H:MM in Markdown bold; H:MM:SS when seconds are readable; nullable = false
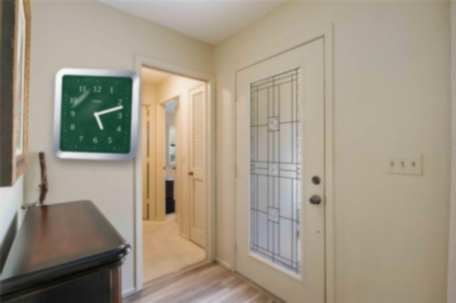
**5:12**
